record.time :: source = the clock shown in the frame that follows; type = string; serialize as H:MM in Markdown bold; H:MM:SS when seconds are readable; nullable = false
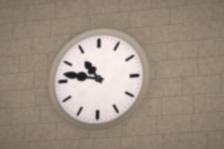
**10:47**
